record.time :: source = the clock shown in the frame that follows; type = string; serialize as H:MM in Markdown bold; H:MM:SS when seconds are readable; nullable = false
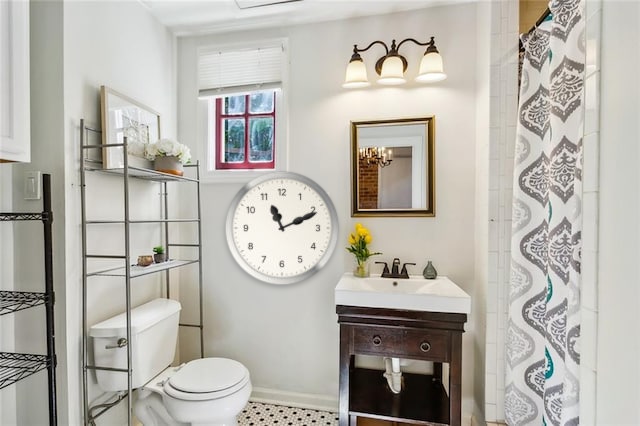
**11:11**
